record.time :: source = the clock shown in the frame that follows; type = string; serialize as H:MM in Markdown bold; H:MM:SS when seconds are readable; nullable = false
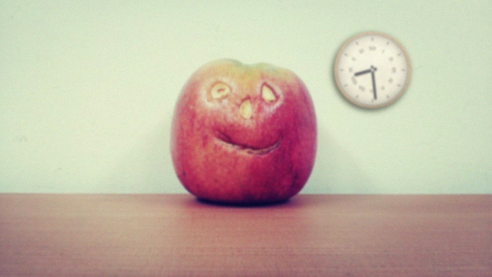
**8:29**
